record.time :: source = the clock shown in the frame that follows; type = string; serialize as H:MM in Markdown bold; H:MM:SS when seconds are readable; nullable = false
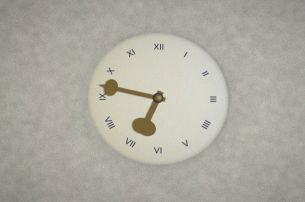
**6:47**
